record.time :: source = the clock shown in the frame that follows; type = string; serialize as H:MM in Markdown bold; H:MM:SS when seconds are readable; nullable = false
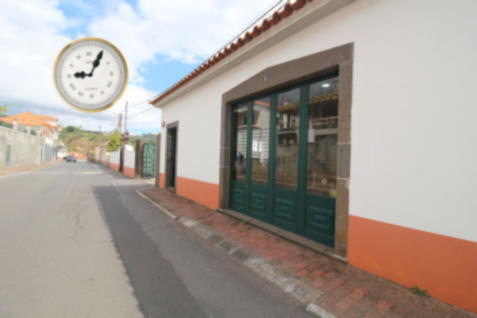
**9:05**
